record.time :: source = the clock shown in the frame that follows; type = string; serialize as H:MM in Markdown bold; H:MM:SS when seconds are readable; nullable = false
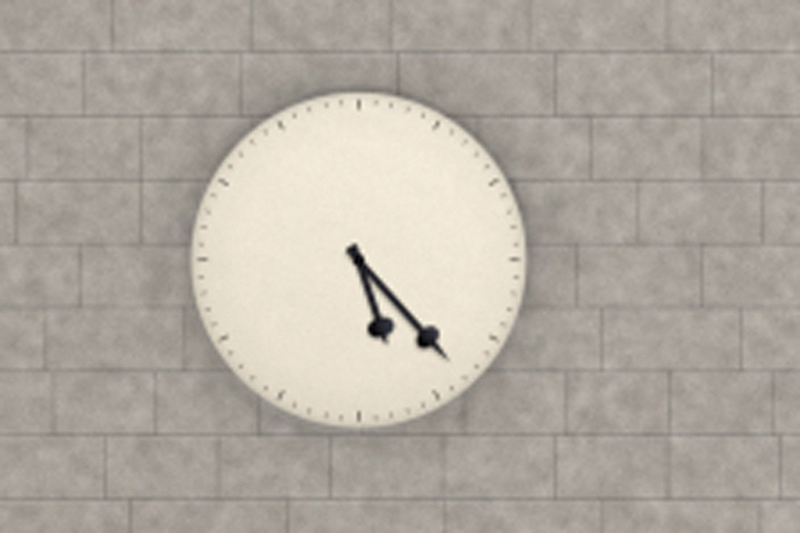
**5:23**
